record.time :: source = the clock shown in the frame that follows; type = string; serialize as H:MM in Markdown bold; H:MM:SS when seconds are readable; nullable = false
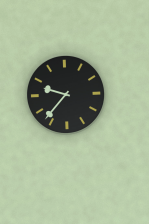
**9:37**
